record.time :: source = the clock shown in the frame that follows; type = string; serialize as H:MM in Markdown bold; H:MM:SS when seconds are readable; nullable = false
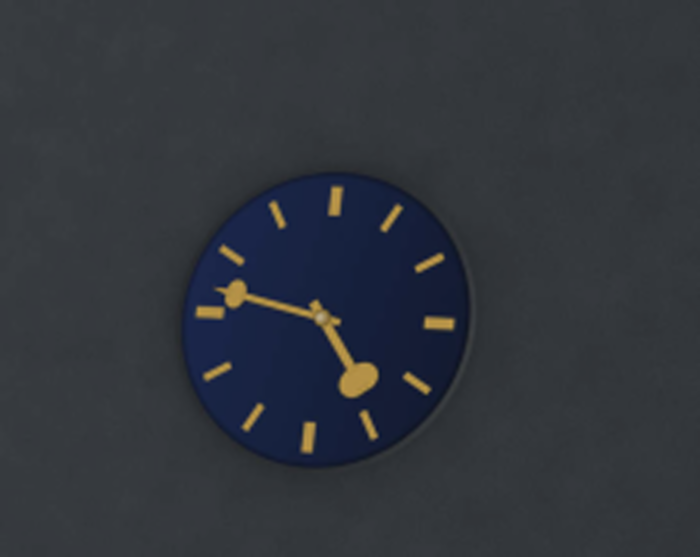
**4:47**
